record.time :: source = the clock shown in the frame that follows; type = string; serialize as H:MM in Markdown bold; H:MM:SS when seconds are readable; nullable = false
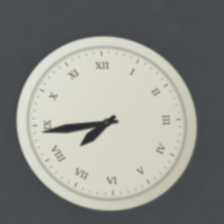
**7:44**
